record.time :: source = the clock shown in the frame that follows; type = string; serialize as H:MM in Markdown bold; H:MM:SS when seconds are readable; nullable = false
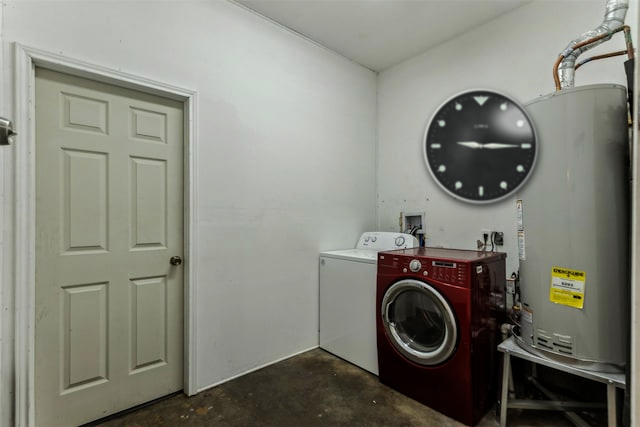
**9:15**
